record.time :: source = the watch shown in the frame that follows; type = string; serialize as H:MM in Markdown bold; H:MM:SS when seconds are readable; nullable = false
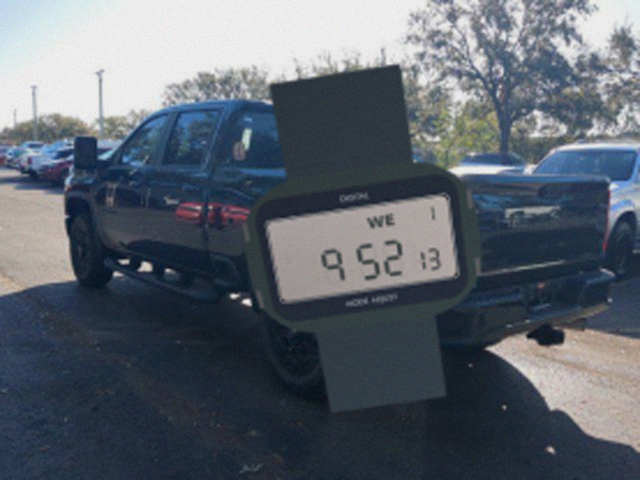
**9:52:13**
